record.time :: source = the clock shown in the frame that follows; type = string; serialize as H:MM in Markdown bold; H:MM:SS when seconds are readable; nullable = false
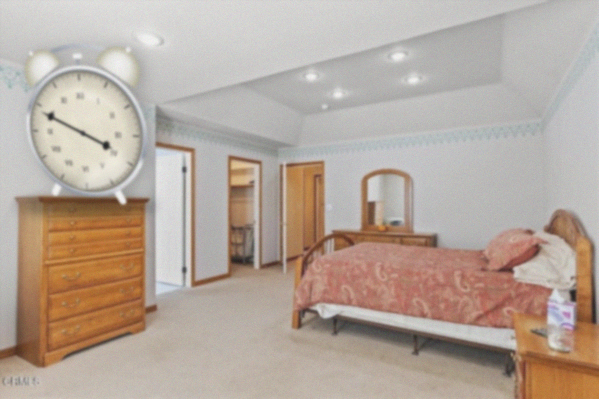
**3:49**
